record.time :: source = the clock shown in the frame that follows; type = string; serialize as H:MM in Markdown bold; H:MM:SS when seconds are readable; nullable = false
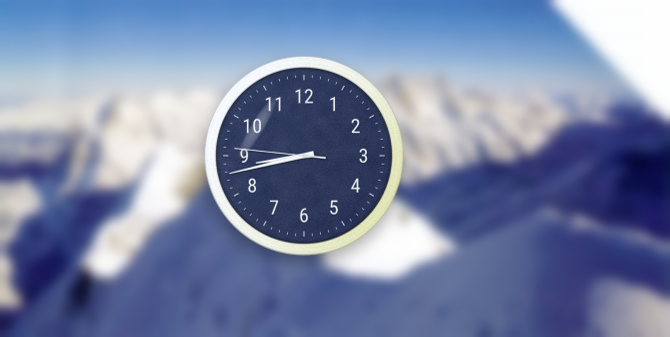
**8:42:46**
